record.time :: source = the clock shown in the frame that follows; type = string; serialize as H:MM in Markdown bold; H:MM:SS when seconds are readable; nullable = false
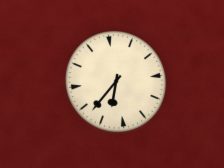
**6:38**
